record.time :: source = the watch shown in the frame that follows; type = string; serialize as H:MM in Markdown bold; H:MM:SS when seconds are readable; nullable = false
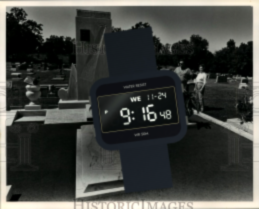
**9:16**
